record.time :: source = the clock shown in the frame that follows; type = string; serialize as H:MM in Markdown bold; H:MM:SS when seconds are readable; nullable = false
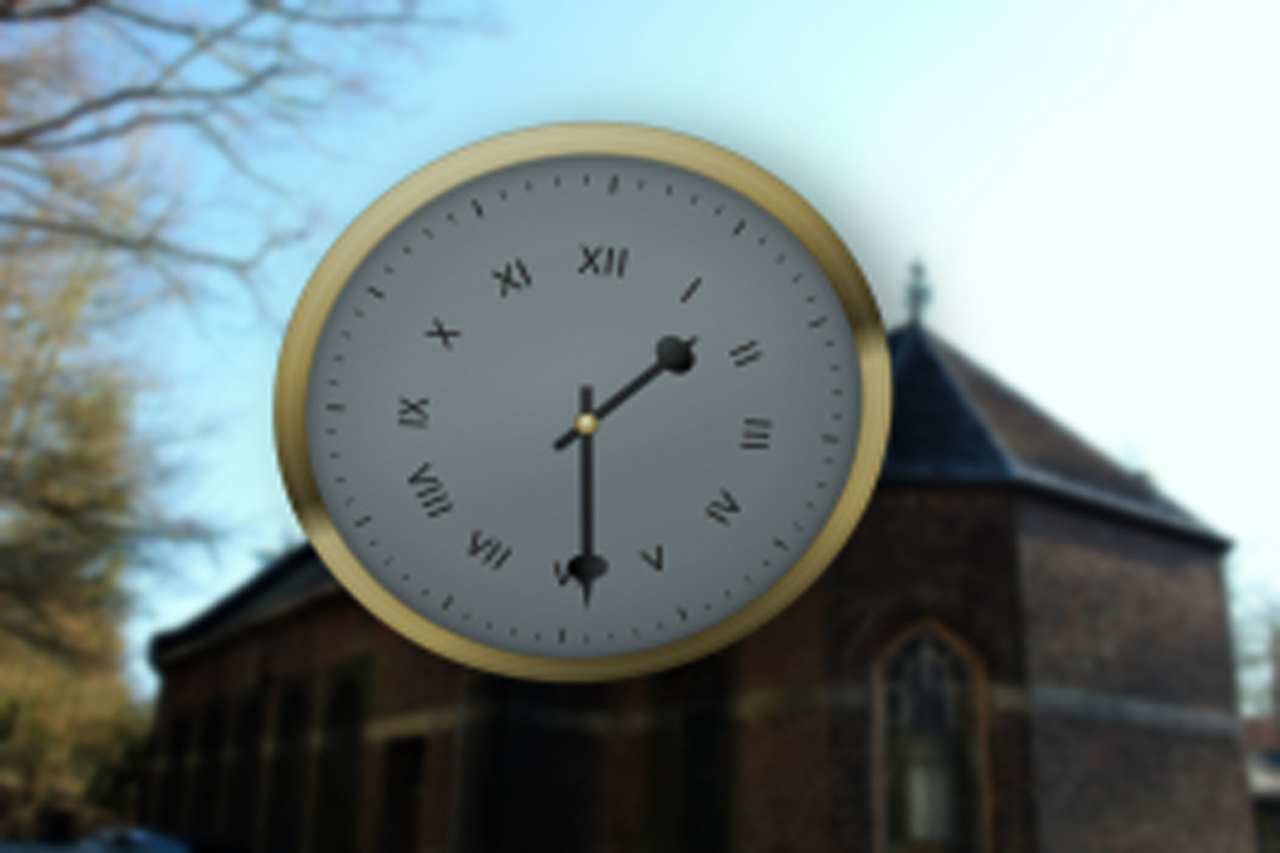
**1:29**
